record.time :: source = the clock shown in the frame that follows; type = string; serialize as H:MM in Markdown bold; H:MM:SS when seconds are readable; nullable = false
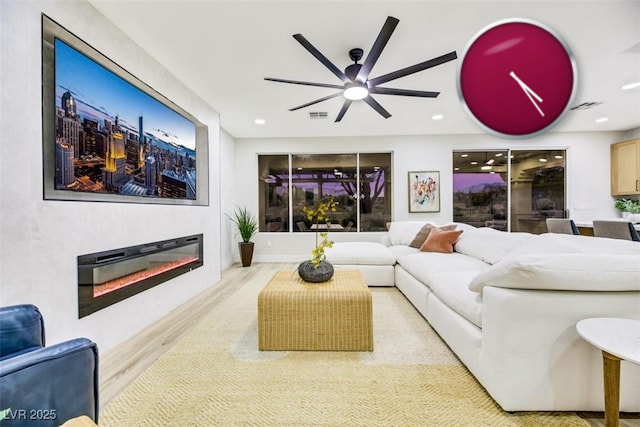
**4:24**
